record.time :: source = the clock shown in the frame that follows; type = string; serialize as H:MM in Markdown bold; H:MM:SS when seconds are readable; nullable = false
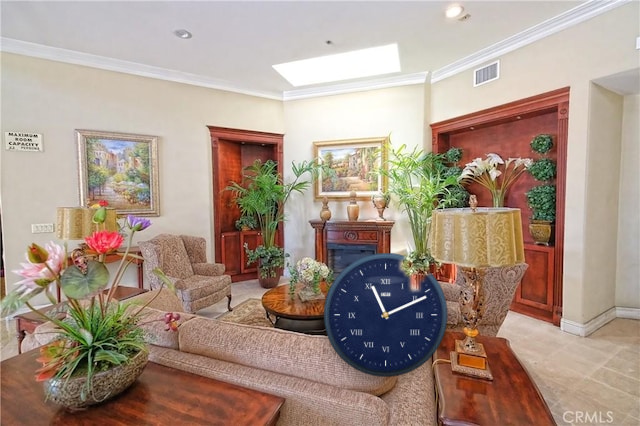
**11:11**
